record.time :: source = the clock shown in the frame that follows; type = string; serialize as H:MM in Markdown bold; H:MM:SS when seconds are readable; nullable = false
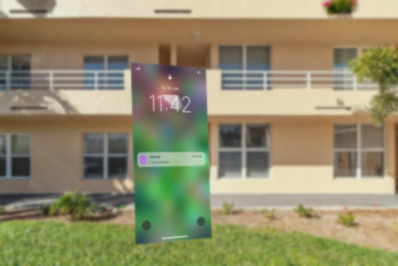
**11:42**
